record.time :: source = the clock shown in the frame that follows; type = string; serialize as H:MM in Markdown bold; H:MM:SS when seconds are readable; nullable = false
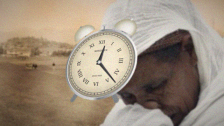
**12:23**
